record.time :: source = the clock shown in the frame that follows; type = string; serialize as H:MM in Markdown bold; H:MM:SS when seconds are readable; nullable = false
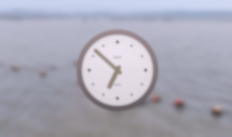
**6:52**
